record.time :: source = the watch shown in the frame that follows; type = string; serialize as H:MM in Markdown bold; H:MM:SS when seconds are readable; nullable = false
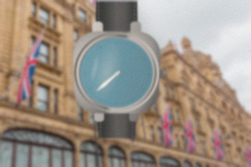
**7:38**
